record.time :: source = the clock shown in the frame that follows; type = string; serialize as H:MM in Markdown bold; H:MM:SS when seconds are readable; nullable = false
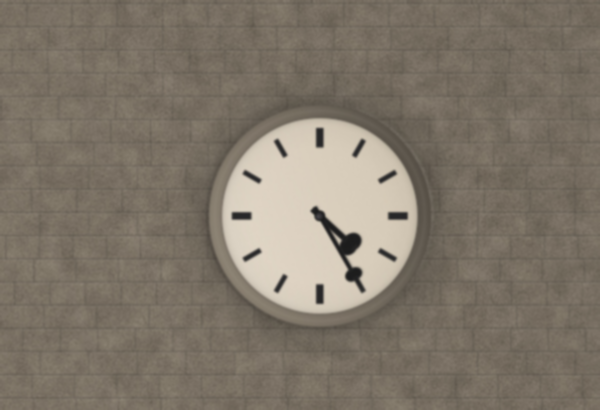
**4:25**
